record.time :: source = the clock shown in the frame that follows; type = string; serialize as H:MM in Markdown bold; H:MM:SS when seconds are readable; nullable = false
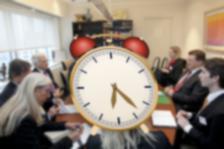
**6:23**
